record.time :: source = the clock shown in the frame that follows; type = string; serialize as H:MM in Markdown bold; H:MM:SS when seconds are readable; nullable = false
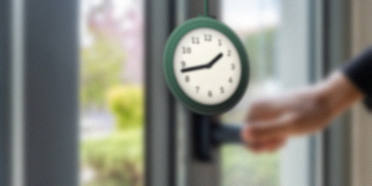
**1:43**
